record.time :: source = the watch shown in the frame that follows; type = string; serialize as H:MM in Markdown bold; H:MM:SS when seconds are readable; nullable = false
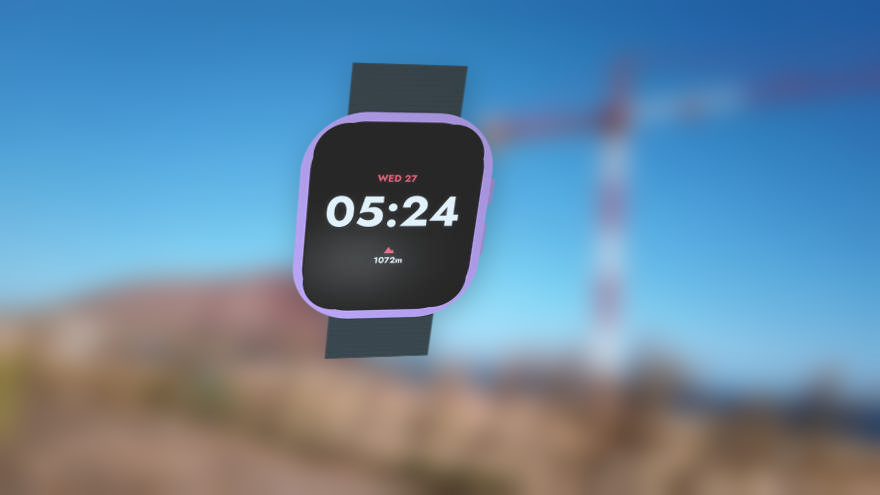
**5:24**
